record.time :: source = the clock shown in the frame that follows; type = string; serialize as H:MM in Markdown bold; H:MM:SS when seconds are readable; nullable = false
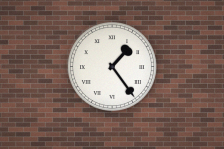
**1:24**
